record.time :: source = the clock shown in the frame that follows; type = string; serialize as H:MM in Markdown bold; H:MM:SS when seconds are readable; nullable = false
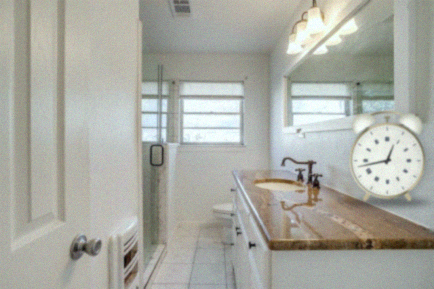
**12:43**
